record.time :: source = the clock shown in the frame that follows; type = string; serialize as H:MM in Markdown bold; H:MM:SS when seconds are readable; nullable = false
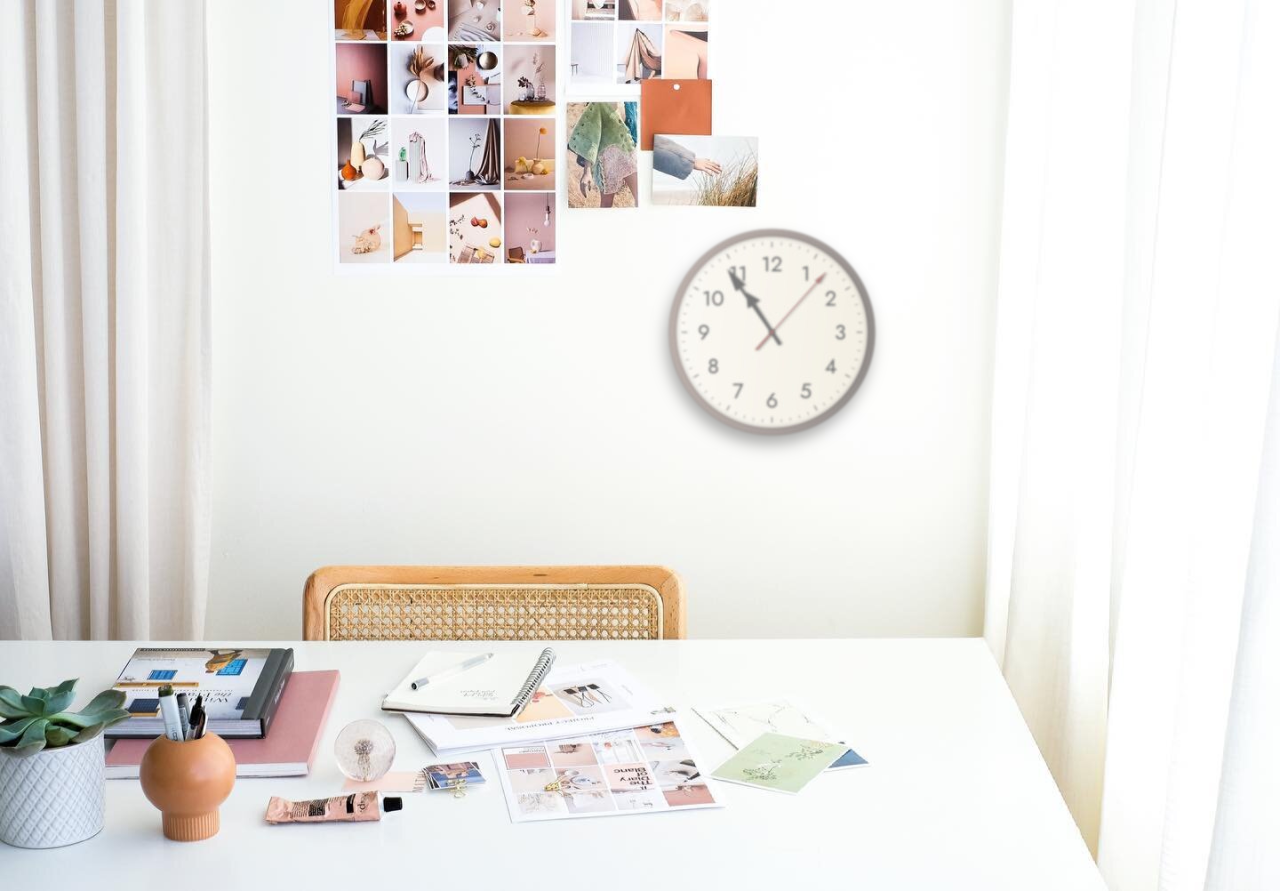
**10:54:07**
